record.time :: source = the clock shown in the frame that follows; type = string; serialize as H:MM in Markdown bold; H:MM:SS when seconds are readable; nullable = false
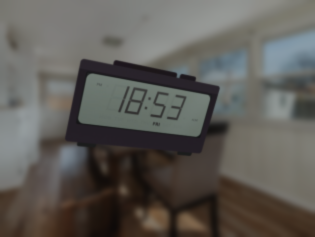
**18:53**
